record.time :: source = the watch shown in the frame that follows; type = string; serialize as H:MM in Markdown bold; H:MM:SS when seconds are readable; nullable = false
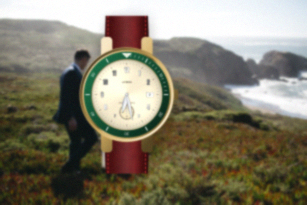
**6:28**
